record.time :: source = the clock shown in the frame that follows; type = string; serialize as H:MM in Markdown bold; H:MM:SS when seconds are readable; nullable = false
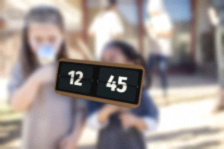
**12:45**
